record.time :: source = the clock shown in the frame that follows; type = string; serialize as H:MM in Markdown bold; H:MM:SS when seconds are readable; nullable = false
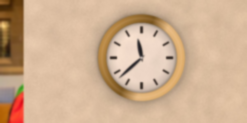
**11:38**
